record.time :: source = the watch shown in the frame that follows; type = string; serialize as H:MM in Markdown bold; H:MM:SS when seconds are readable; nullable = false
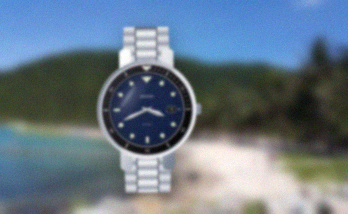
**3:41**
